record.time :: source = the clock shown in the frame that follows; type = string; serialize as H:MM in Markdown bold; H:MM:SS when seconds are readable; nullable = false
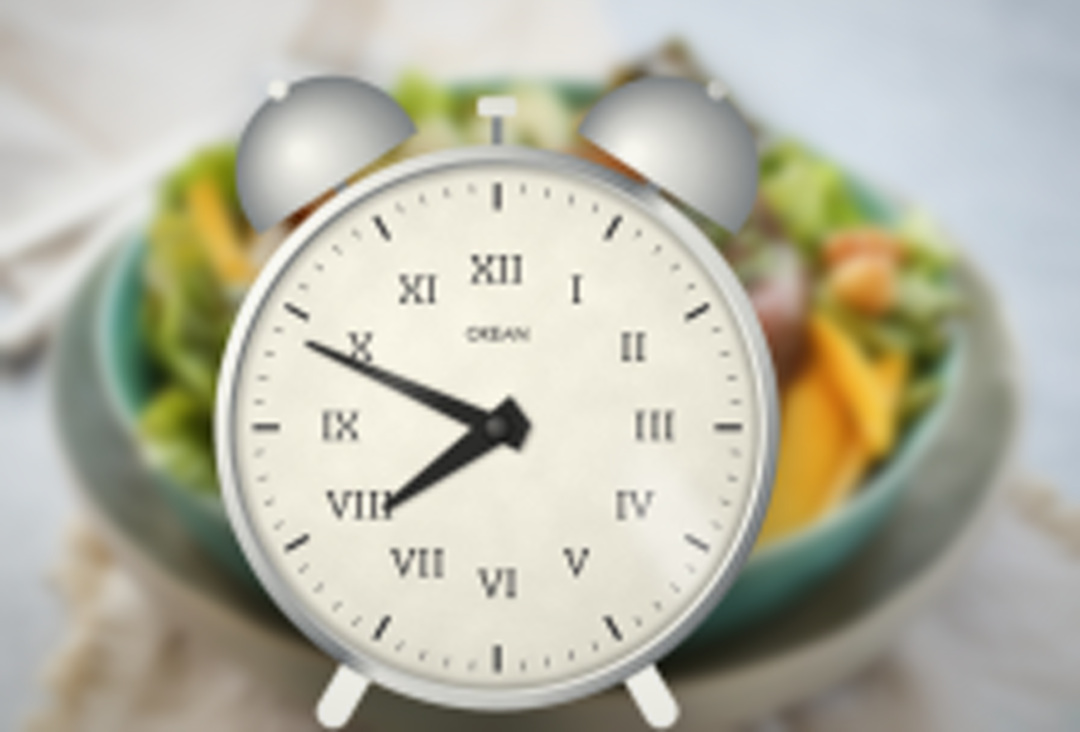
**7:49**
